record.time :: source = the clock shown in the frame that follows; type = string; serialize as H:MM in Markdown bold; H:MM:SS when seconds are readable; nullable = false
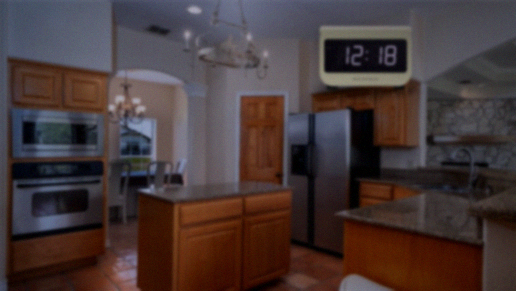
**12:18**
